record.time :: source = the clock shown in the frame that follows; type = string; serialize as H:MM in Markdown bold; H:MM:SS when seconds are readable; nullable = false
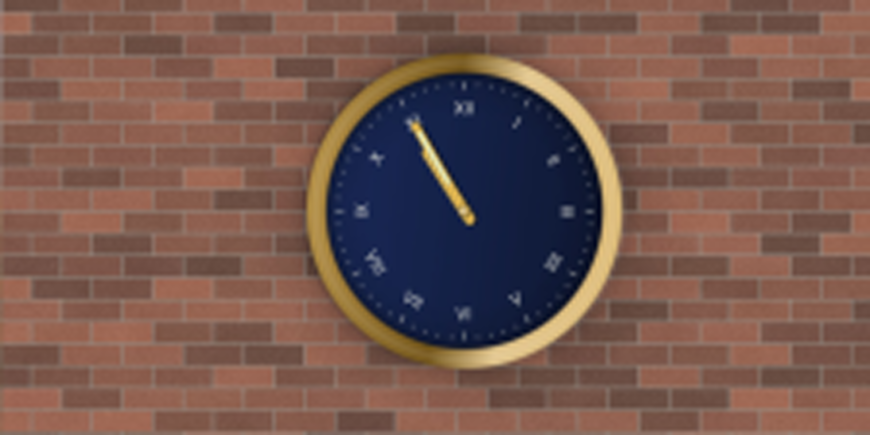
**10:55**
